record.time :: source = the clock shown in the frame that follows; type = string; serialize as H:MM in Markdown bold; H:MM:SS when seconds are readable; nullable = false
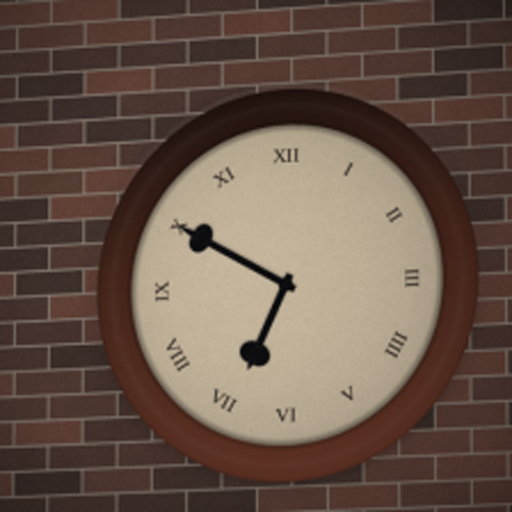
**6:50**
